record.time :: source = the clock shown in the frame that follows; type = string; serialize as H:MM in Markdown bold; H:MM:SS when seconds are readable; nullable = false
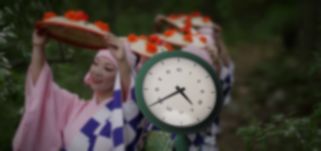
**4:40**
